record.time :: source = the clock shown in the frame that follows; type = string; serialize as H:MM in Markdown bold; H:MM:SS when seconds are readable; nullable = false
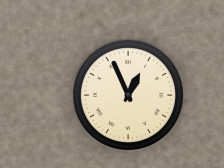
**12:56**
